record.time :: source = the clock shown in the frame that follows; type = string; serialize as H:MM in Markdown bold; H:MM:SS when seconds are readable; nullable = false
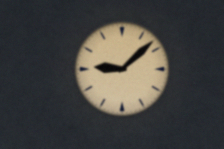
**9:08**
